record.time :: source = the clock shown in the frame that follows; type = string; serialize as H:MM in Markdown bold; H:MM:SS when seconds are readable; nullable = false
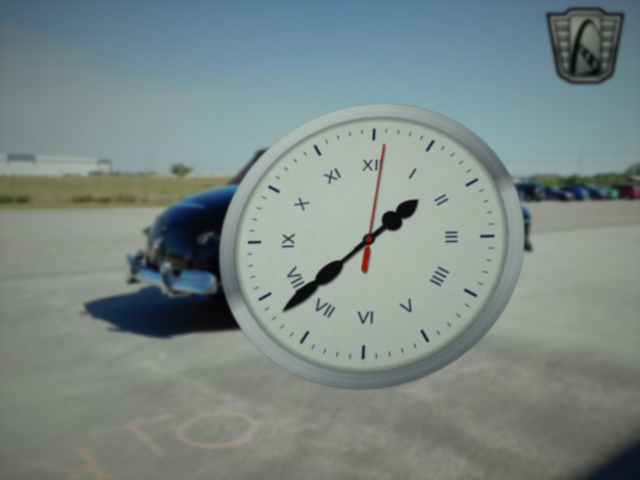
**1:38:01**
